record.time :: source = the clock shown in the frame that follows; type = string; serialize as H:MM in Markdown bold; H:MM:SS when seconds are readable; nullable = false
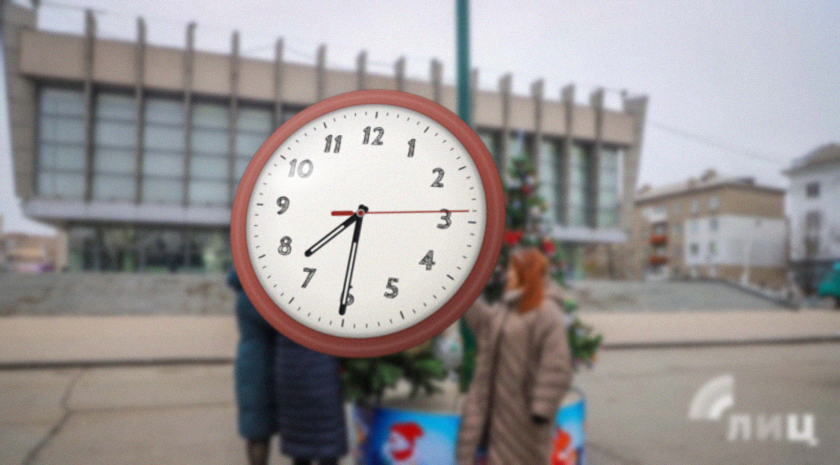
**7:30:14**
